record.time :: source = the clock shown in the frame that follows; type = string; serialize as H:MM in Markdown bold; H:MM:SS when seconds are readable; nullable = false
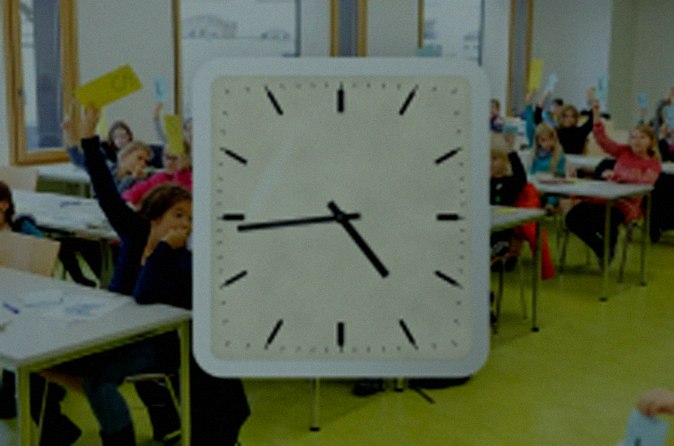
**4:44**
